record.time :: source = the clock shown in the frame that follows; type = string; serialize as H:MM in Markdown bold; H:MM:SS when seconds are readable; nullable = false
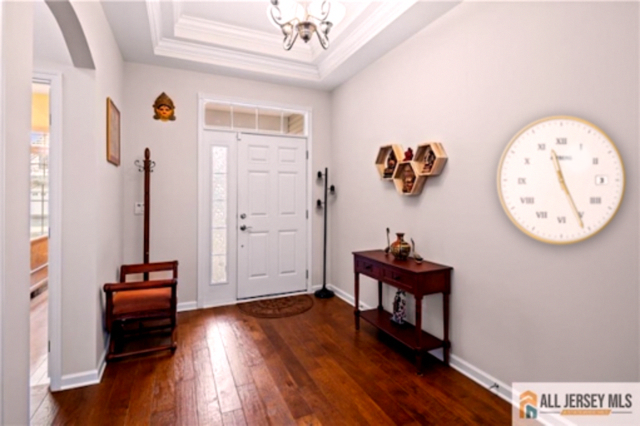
**11:26**
